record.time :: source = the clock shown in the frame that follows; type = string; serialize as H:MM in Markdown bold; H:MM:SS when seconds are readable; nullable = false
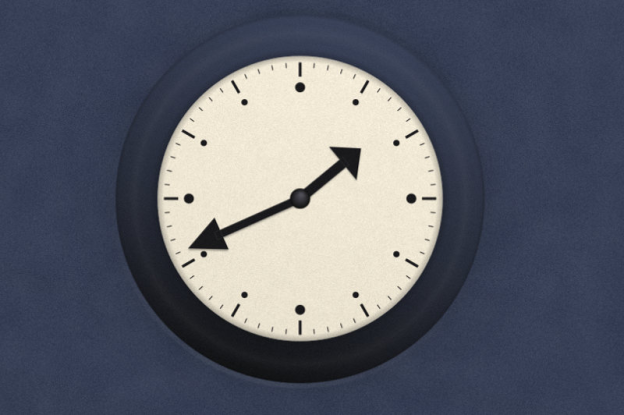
**1:41**
